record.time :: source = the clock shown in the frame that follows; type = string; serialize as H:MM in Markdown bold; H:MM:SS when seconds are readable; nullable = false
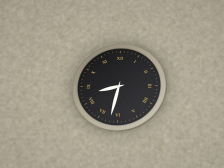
**8:32**
